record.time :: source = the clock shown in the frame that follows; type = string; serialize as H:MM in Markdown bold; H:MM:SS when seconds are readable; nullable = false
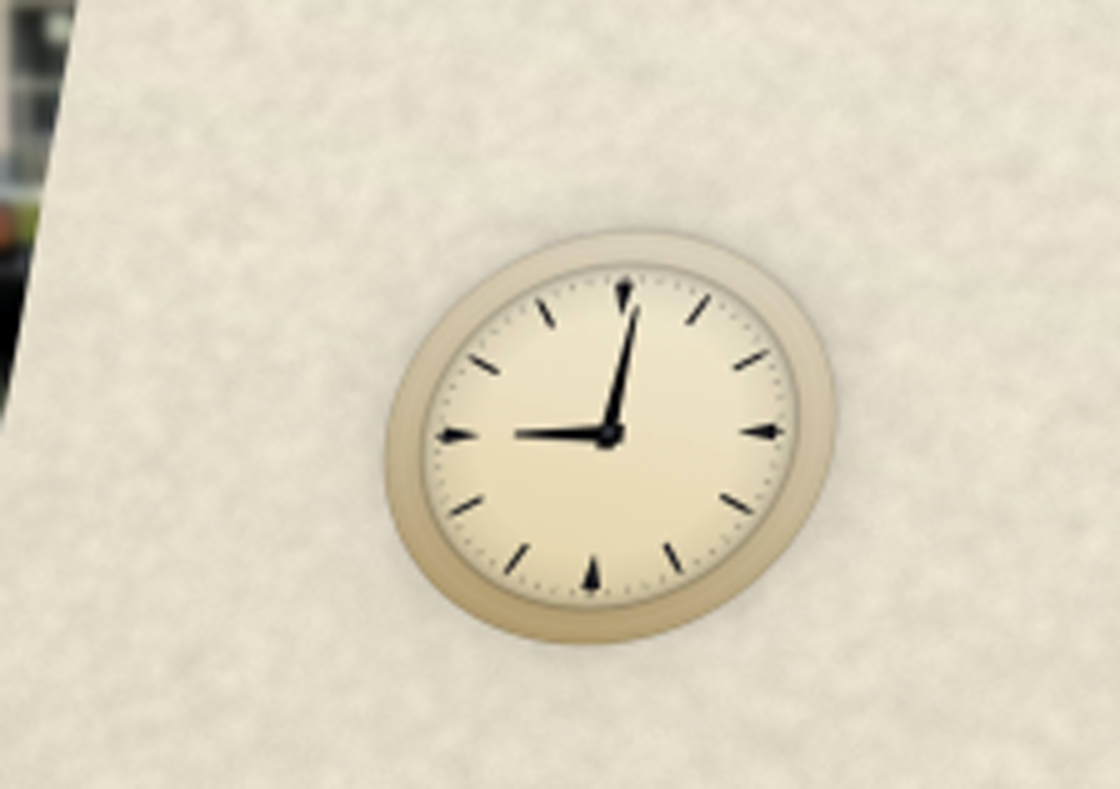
**9:01**
